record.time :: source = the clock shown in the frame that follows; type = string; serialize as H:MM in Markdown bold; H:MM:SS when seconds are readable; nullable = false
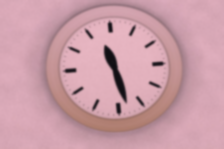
**11:28**
